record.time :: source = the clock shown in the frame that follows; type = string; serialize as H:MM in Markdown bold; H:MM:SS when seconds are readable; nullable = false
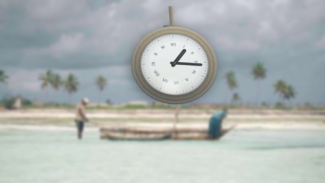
**1:16**
